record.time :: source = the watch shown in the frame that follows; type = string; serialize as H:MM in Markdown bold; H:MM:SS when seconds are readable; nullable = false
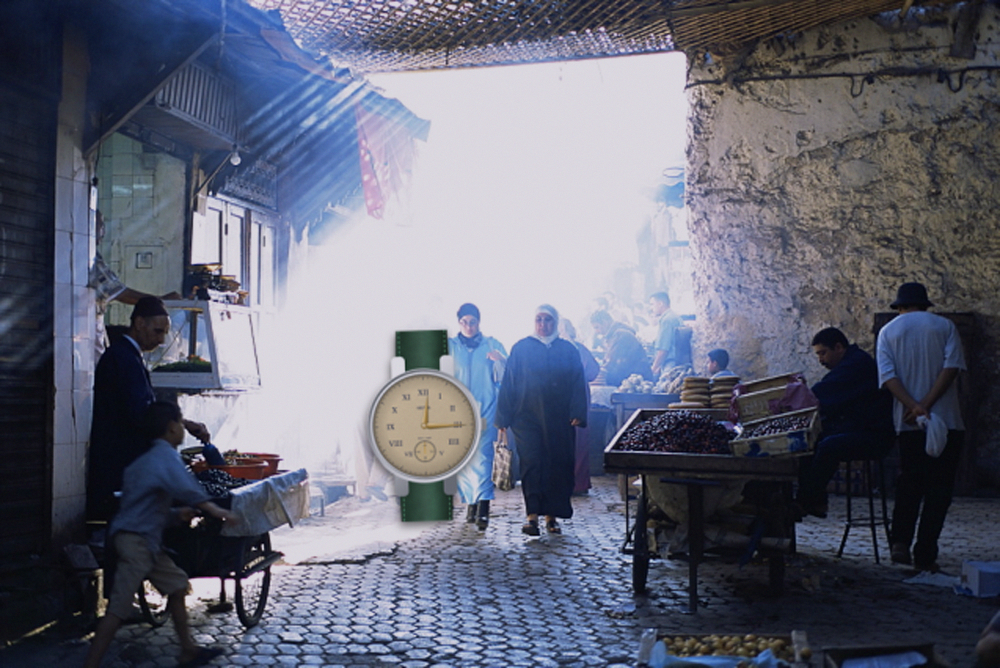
**12:15**
